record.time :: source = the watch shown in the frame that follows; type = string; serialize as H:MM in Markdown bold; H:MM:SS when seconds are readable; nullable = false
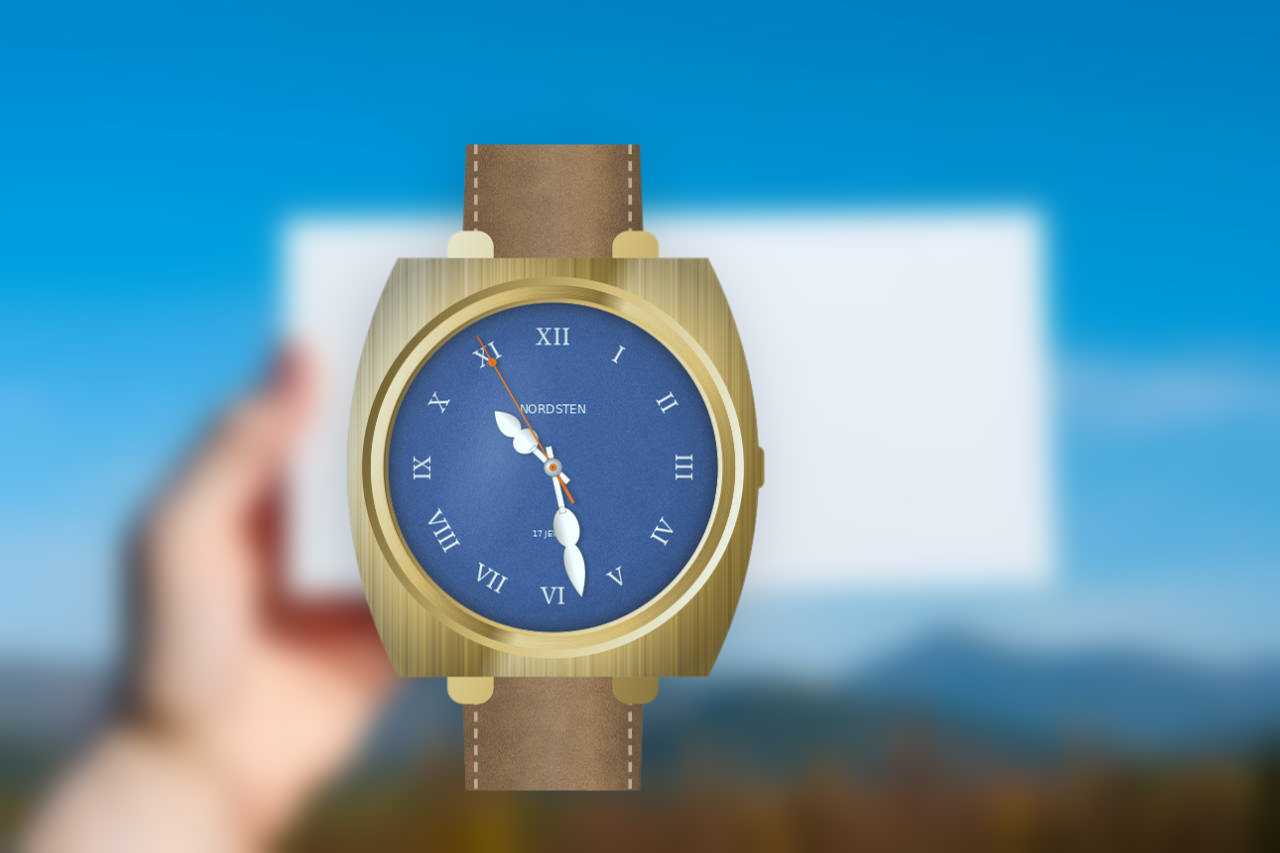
**10:27:55**
